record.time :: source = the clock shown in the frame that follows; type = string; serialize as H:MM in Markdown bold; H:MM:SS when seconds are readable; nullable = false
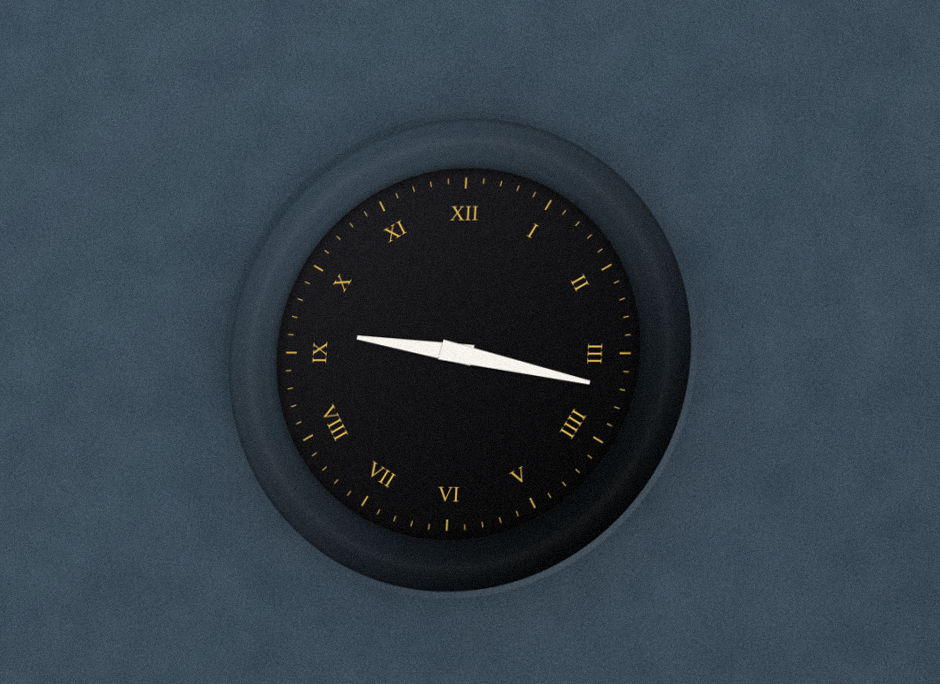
**9:17**
